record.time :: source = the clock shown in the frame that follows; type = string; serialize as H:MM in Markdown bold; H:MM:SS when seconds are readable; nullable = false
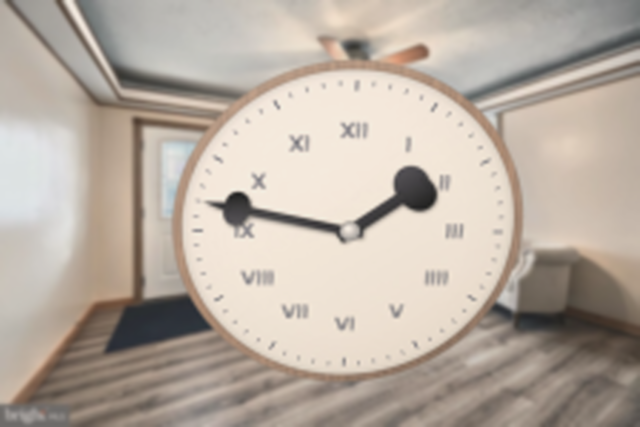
**1:47**
